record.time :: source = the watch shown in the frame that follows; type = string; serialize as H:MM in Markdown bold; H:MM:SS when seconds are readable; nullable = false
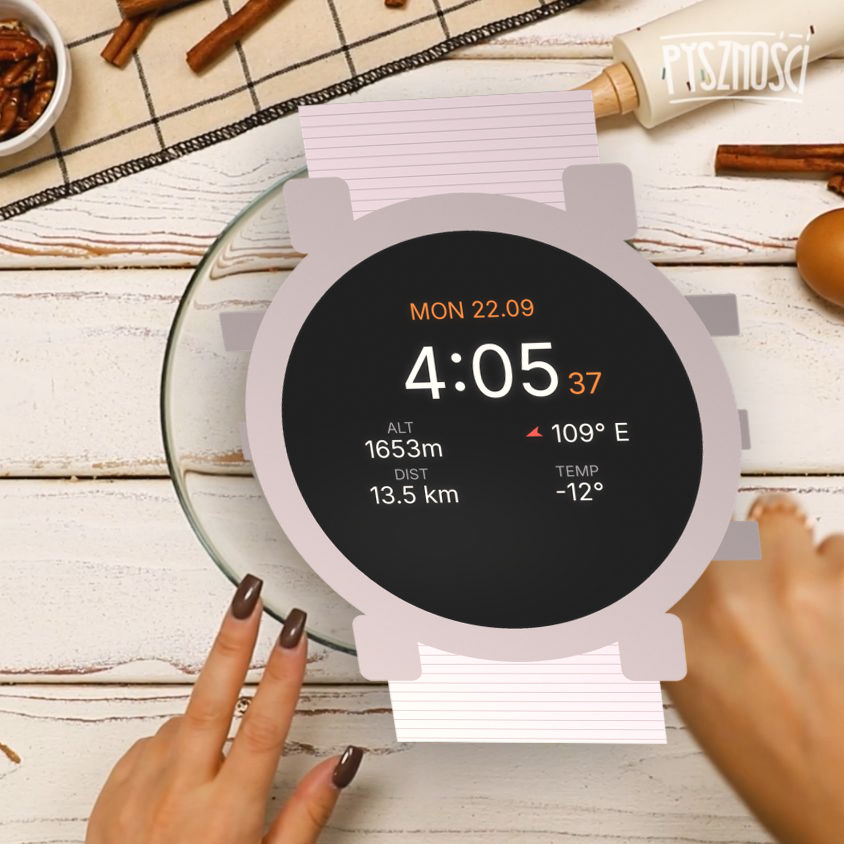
**4:05:37**
